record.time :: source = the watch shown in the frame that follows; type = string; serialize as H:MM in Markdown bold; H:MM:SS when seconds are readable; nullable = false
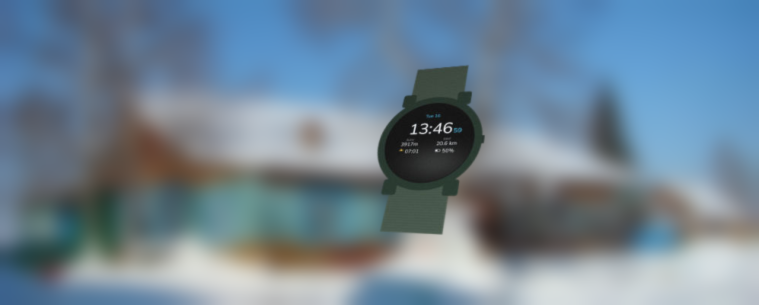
**13:46**
